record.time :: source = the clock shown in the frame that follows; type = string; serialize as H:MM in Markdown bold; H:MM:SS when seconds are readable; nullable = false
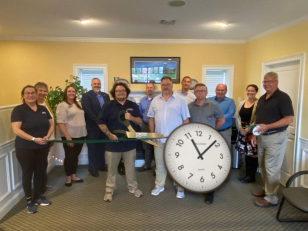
**11:08**
